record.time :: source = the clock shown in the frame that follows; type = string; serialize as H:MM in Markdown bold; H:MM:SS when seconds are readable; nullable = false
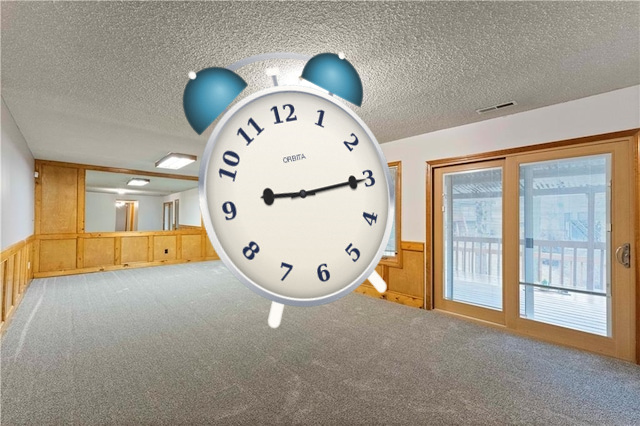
**9:15**
